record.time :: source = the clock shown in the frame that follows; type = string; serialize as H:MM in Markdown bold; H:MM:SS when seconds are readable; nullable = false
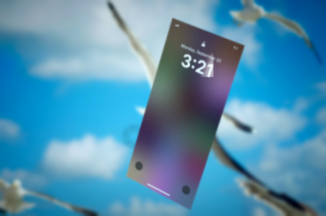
**3:21**
